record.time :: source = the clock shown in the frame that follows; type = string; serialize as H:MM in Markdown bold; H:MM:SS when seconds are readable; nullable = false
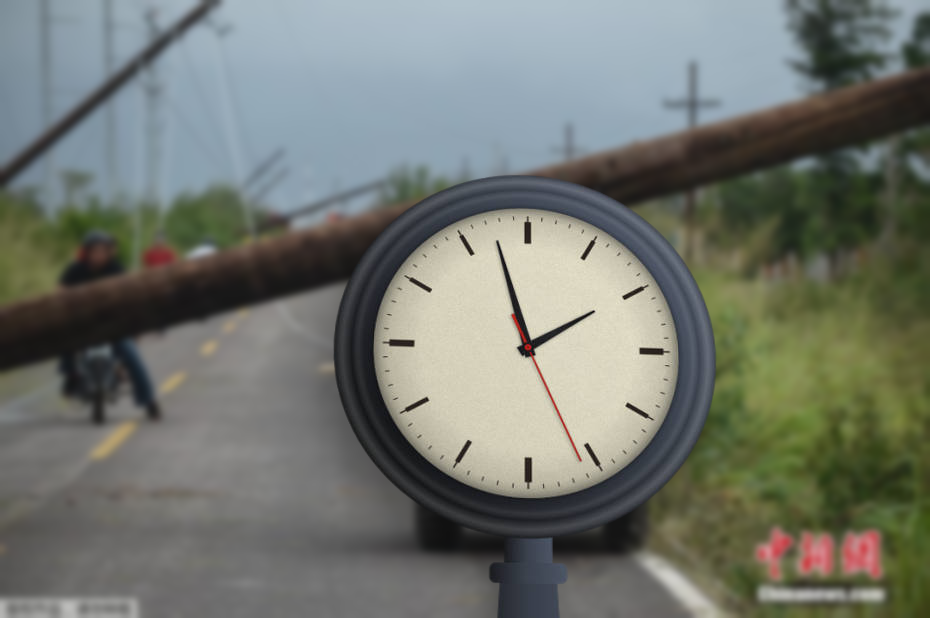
**1:57:26**
